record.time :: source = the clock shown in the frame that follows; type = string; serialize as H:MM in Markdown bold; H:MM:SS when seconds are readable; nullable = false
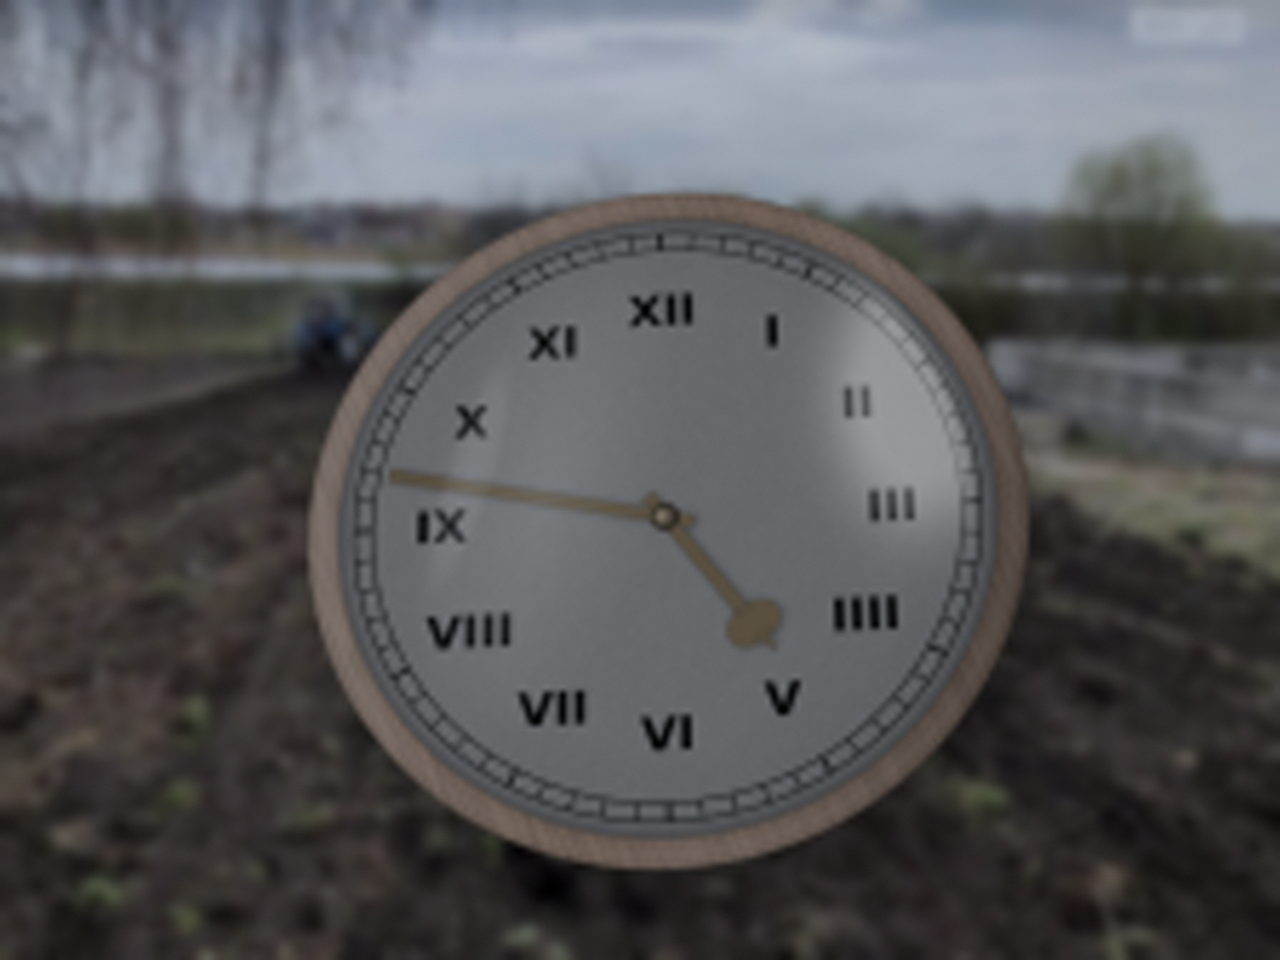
**4:47**
